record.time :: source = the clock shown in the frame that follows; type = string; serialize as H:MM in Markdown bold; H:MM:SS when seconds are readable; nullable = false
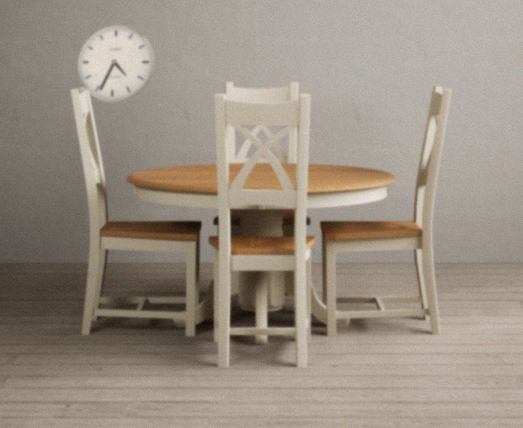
**4:34**
